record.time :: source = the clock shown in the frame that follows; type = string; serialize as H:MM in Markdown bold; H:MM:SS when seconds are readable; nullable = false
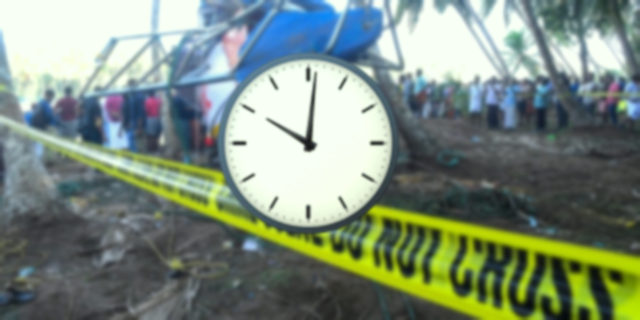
**10:01**
